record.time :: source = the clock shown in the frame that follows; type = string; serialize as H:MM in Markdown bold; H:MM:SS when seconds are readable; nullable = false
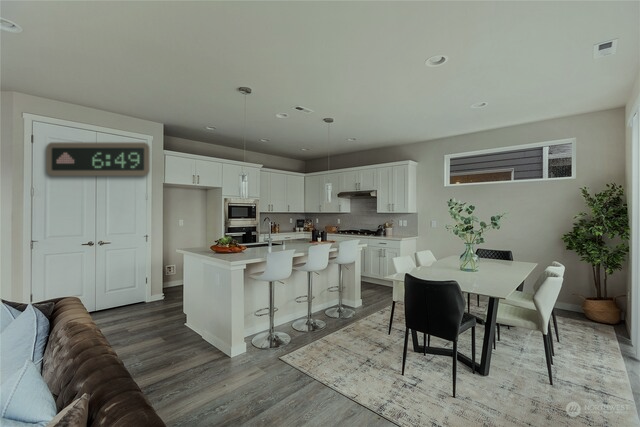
**6:49**
